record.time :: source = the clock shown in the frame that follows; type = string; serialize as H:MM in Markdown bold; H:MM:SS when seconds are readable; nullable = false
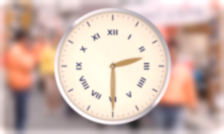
**2:30**
